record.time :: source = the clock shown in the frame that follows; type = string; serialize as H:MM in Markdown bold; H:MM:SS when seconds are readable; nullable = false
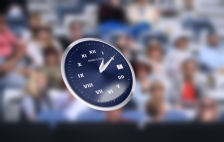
**1:10**
